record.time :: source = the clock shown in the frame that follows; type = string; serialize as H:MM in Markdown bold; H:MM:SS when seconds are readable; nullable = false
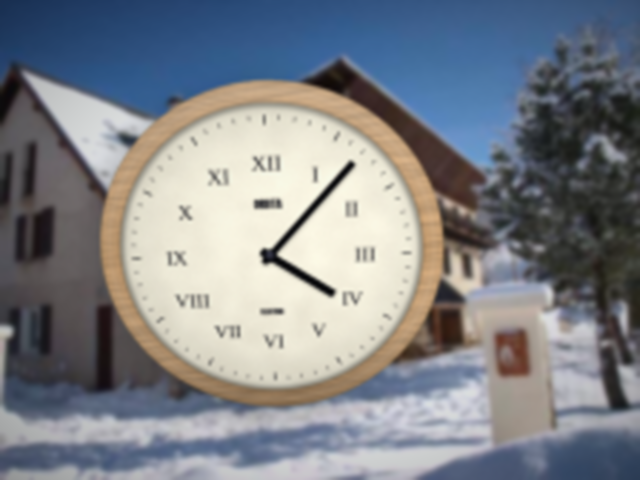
**4:07**
